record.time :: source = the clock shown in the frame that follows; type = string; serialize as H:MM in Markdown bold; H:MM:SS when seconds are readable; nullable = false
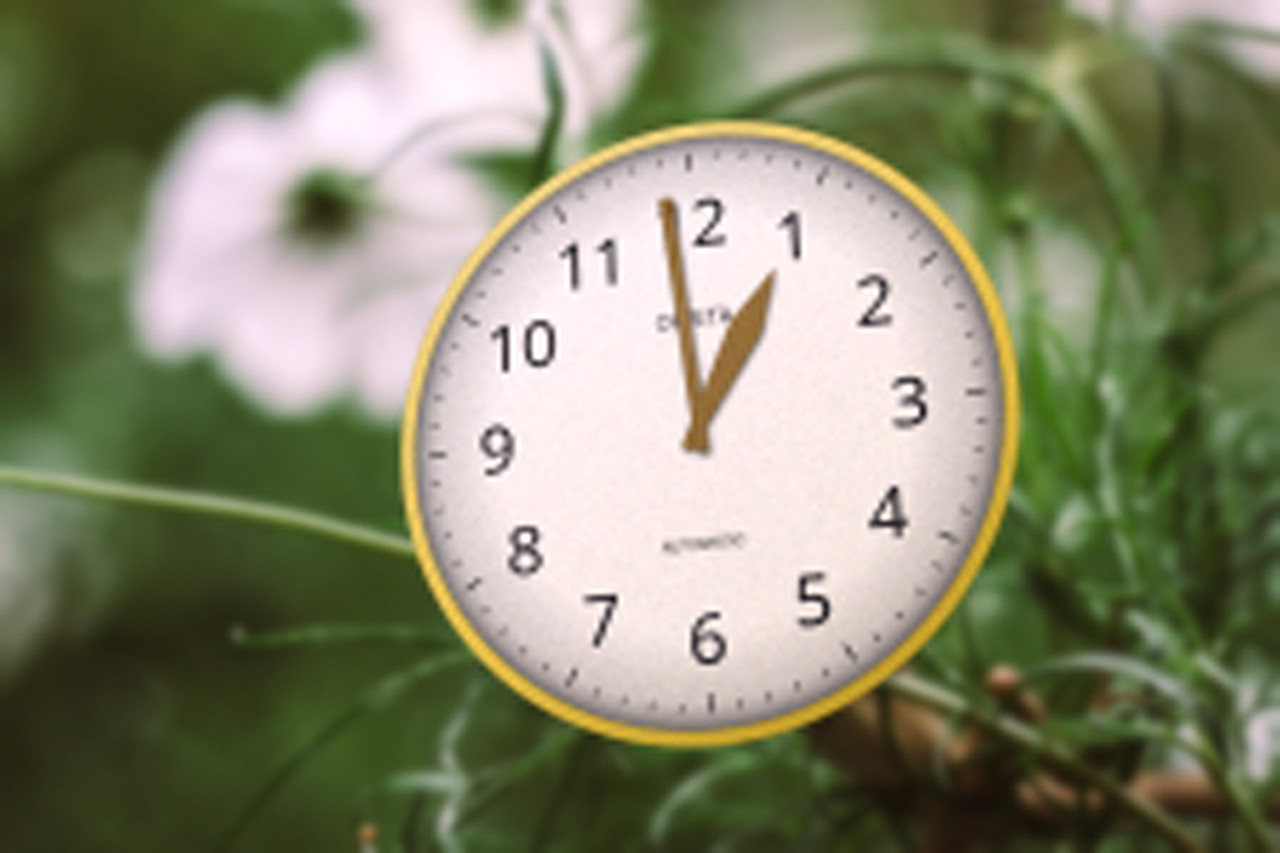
**12:59**
